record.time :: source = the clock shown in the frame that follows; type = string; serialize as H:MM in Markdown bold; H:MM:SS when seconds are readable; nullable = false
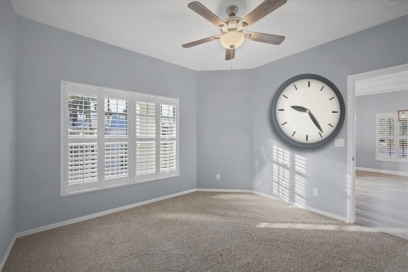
**9:24**
